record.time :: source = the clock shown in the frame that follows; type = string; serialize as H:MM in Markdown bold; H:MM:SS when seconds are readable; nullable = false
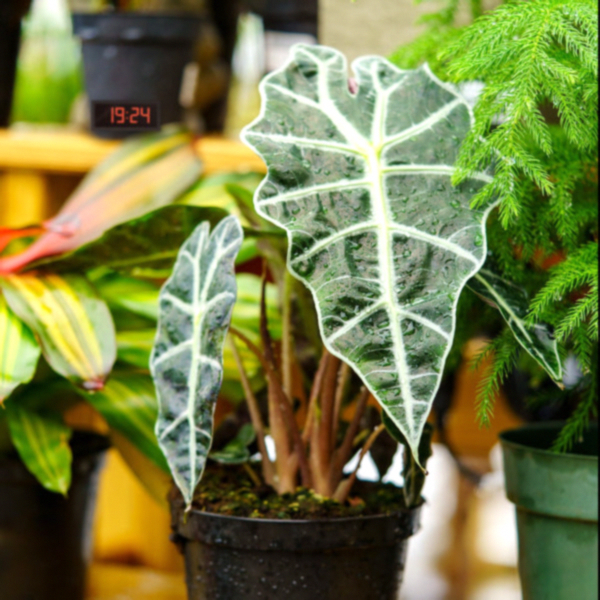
**19:24**
